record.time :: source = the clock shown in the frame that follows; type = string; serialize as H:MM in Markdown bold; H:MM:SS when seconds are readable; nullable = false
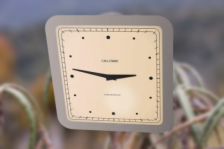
**2:47**
